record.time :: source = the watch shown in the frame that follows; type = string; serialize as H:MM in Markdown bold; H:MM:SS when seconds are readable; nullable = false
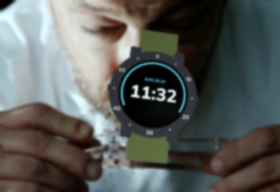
**11:32**
